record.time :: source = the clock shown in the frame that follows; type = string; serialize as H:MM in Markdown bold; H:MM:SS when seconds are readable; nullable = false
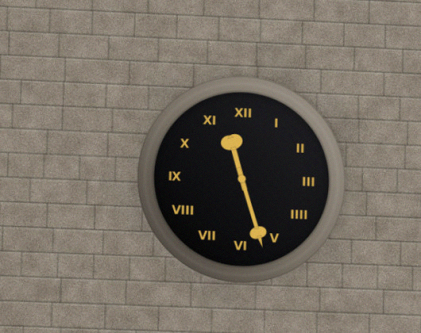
**11:27**
